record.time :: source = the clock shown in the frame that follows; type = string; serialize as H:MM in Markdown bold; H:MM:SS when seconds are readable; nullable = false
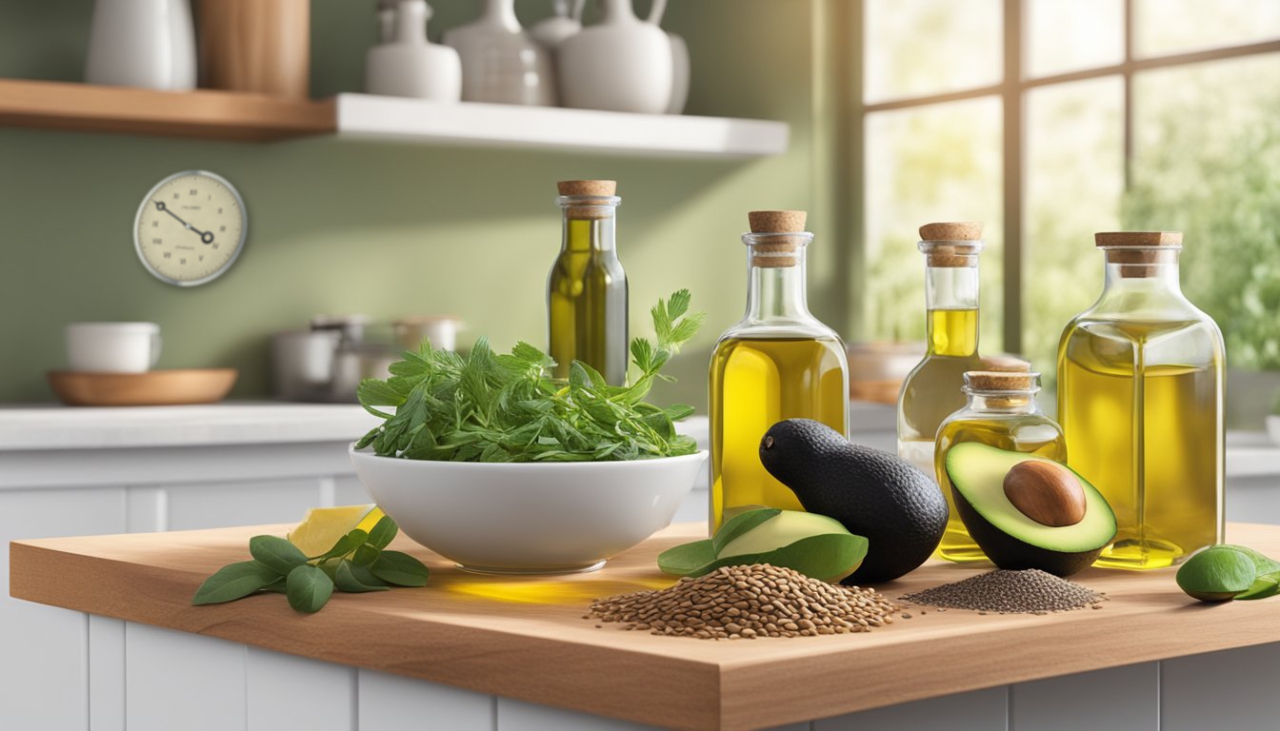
**3:50**
